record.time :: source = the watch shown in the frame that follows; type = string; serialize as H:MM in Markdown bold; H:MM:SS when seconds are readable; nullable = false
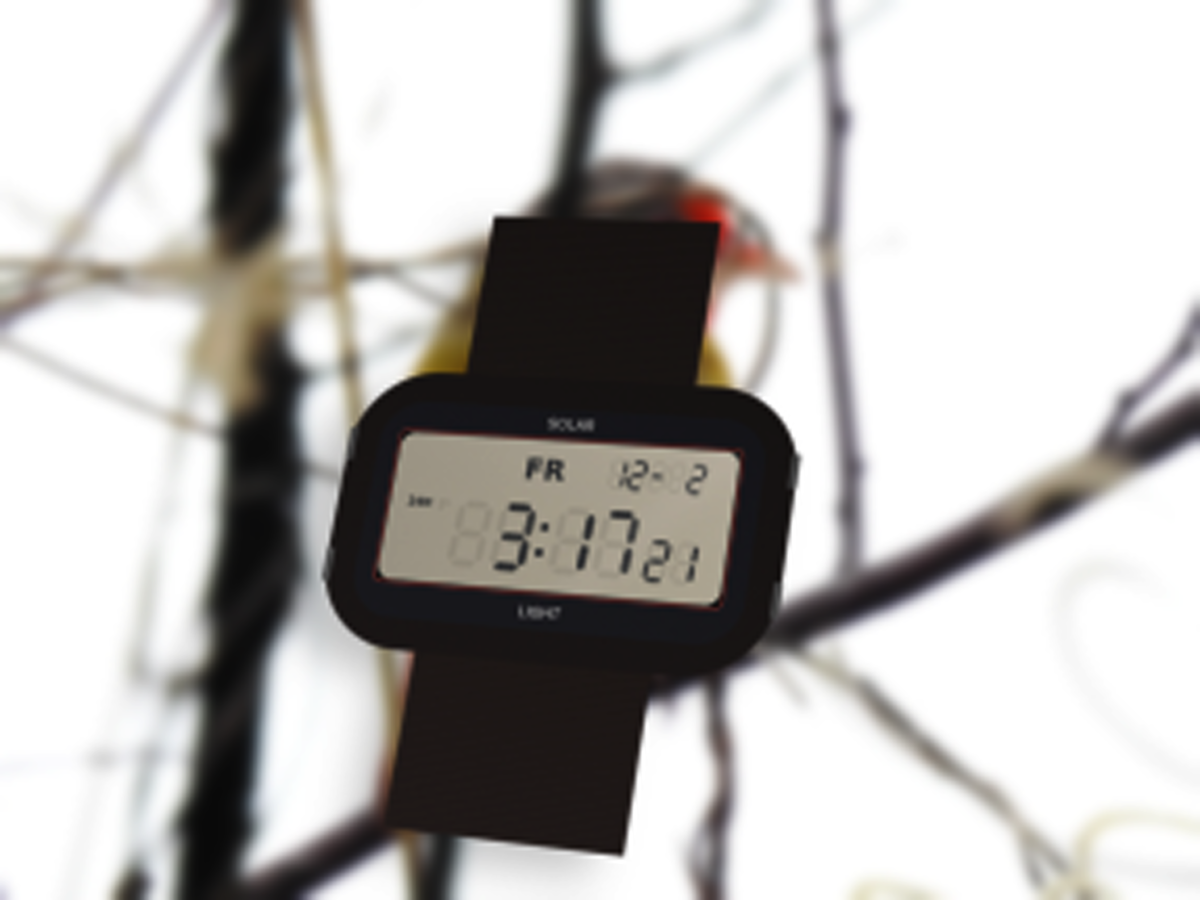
**3:17:21**
